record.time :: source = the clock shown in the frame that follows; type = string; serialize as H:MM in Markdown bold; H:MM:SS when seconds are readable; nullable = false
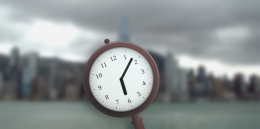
**6:08**
